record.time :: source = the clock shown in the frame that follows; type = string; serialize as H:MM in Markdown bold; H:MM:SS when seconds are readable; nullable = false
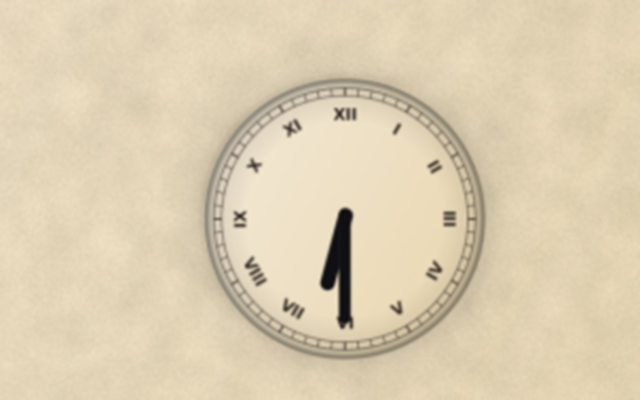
**6:30**
